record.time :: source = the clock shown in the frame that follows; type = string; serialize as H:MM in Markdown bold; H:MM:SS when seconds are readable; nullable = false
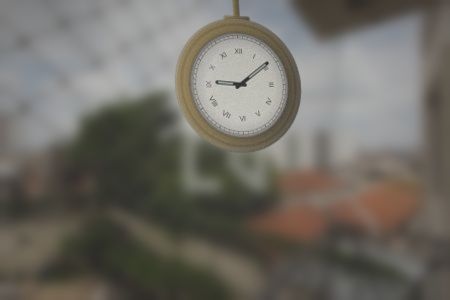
**9:09**
